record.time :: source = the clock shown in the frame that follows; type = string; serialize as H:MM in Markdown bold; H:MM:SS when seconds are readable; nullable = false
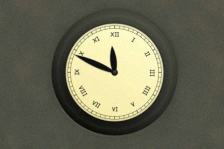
**11:49**
